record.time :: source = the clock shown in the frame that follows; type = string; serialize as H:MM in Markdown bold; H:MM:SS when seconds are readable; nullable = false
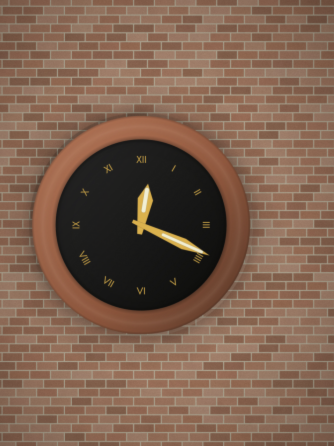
**12:19**
